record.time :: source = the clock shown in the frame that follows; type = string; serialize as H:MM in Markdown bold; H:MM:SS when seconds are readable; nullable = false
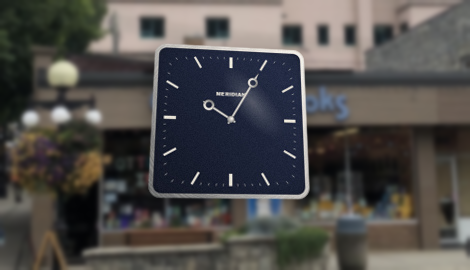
**10:05**
